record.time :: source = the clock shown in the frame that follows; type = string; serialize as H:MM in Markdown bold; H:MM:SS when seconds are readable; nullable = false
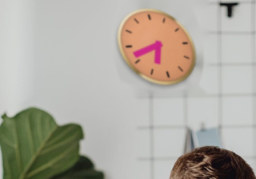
**6:42**
